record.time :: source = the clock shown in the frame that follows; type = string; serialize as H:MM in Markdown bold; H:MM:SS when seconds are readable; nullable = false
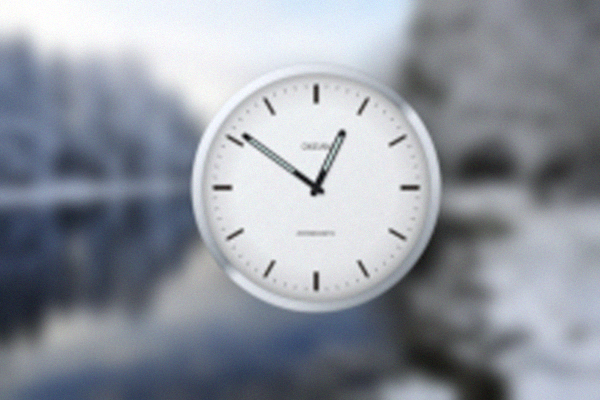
**12:51**
